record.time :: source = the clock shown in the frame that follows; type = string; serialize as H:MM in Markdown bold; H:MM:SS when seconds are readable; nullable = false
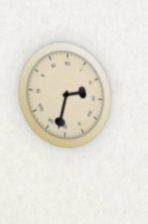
**2:32**
